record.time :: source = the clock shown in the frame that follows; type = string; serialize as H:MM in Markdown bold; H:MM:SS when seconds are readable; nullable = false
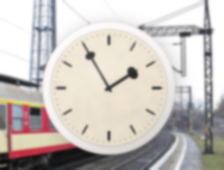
**1:55**
